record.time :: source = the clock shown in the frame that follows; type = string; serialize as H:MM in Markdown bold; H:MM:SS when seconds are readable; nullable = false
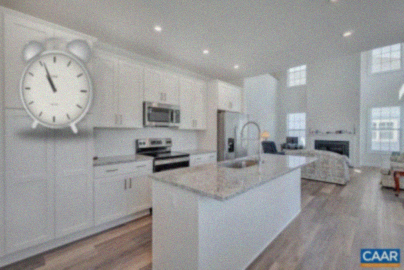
**10:56**
